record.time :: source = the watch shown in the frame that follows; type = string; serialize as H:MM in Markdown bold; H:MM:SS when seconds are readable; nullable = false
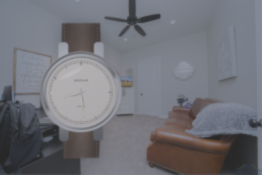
**8:29**
